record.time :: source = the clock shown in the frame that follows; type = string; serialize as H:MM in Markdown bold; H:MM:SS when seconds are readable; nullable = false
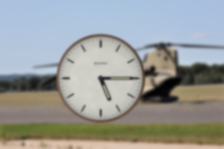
**5:15**
